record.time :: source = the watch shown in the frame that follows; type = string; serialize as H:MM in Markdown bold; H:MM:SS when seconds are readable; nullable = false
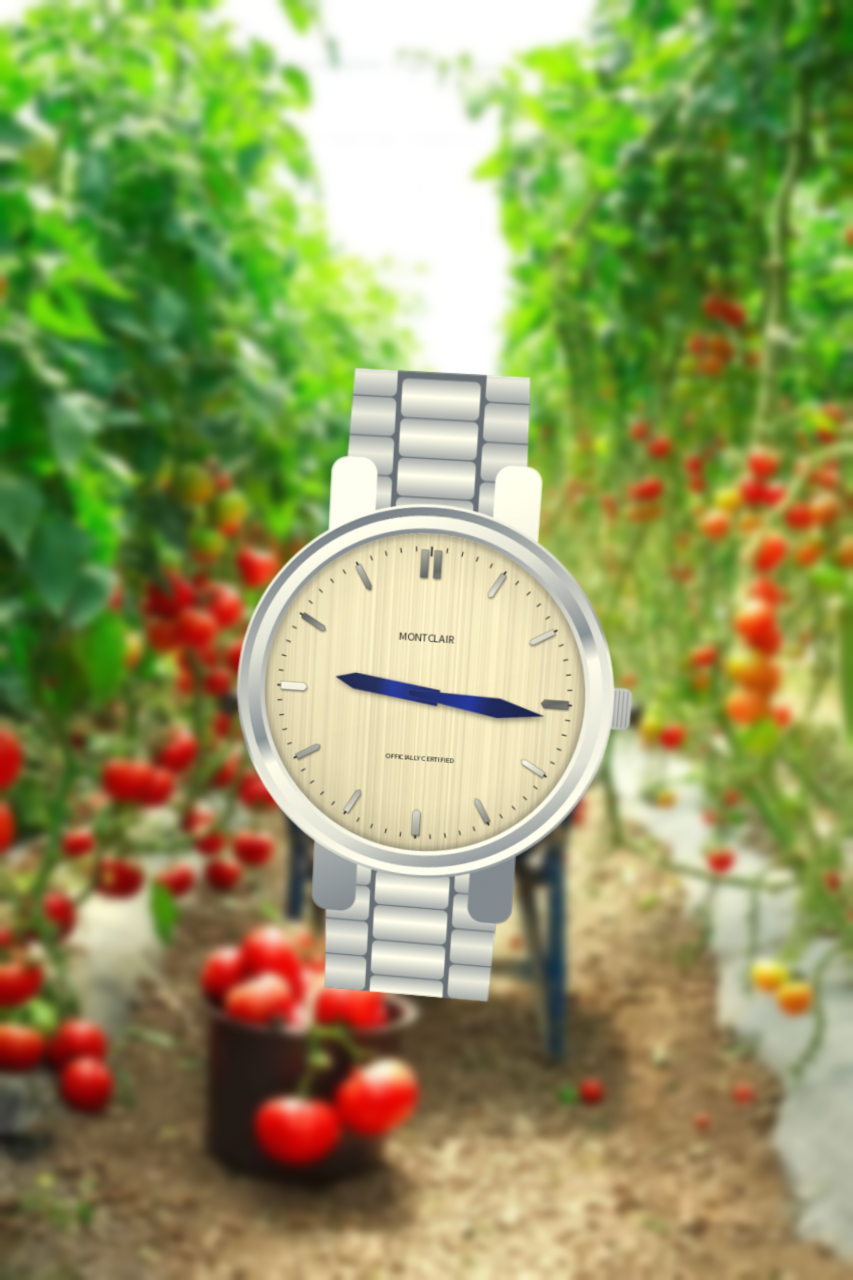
**9:16**
